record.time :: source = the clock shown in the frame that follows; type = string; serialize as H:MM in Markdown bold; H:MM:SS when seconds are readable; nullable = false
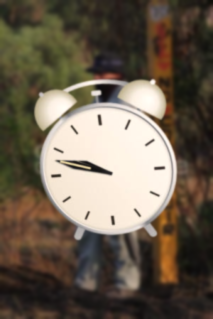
**9:48**
